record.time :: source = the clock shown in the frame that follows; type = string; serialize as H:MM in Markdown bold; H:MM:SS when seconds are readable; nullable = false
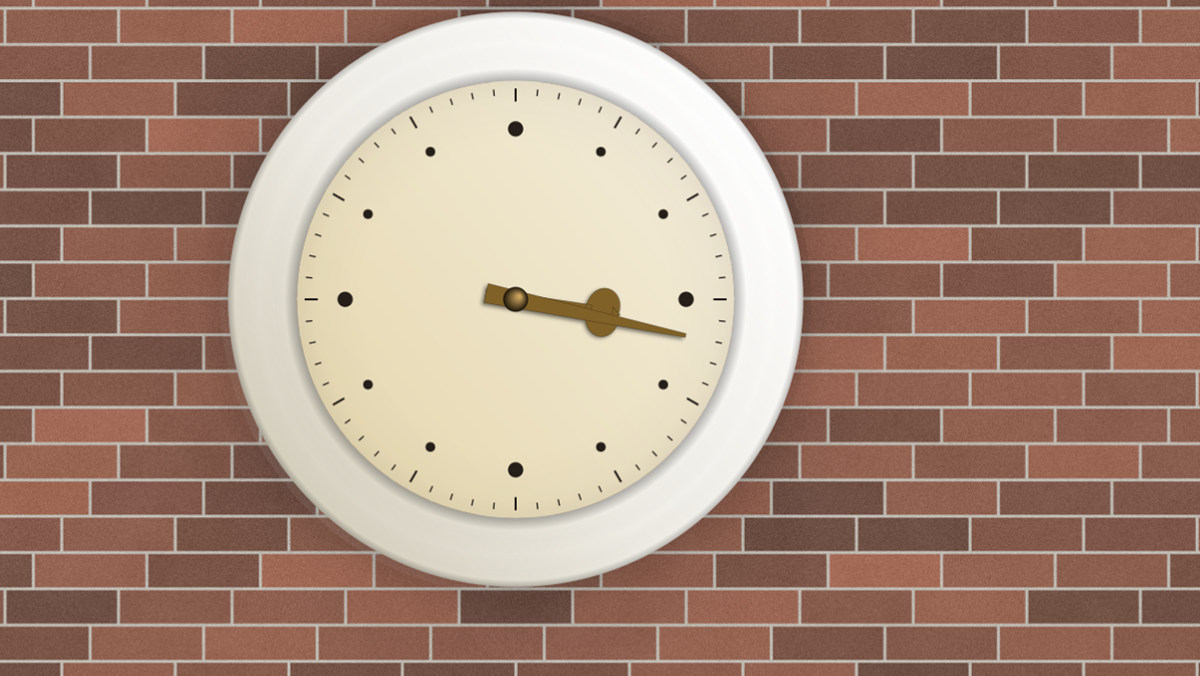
**3:17**
